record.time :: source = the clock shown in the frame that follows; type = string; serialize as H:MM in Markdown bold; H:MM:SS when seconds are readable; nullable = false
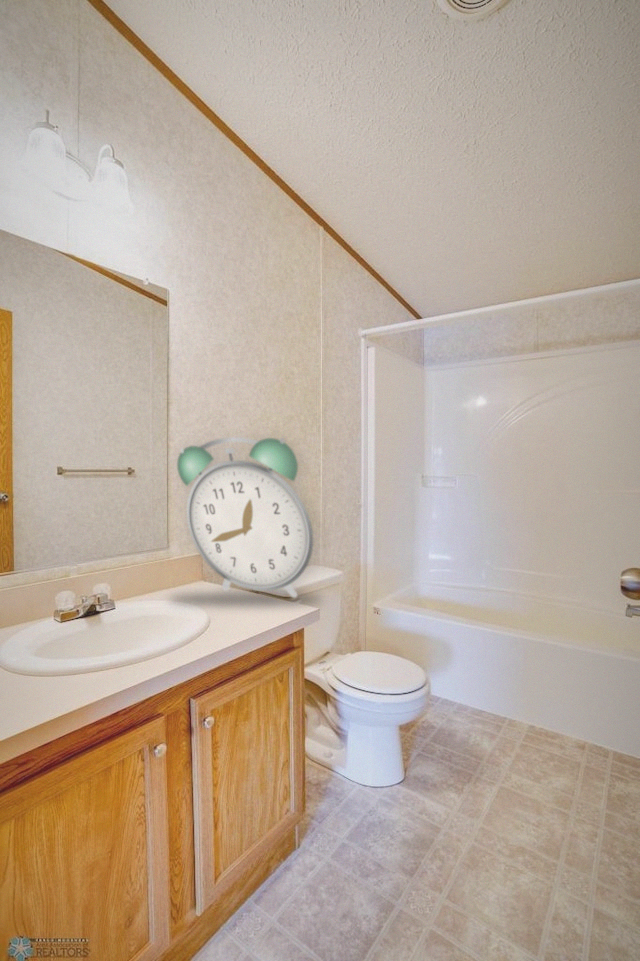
**12:42**
